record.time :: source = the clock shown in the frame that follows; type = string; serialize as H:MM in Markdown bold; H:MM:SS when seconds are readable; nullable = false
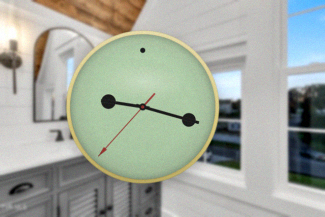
**9:17:37**
